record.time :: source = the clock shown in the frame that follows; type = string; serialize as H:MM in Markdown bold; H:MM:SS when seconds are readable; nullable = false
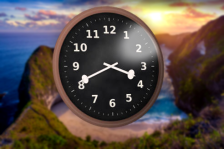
**3:41**
